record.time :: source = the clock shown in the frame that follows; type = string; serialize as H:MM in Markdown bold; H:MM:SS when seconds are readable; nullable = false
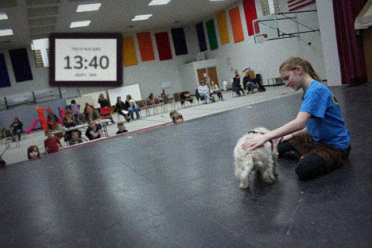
**13:40**
